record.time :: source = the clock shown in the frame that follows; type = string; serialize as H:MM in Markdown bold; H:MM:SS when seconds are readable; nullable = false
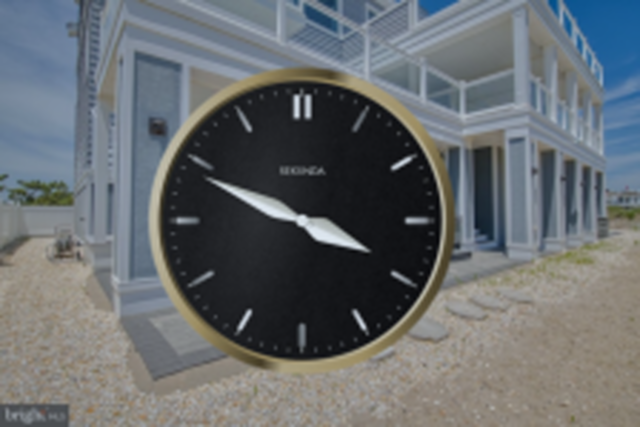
**3:49**
